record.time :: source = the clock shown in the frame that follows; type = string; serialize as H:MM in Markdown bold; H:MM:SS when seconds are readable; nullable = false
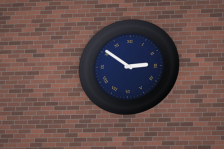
**2:51**
